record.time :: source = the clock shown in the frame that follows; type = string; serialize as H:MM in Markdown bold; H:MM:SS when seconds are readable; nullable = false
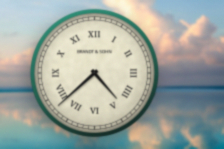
**4:38**
